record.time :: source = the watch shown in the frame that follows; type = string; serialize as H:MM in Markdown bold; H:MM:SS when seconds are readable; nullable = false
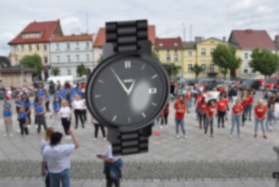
**12:55**
